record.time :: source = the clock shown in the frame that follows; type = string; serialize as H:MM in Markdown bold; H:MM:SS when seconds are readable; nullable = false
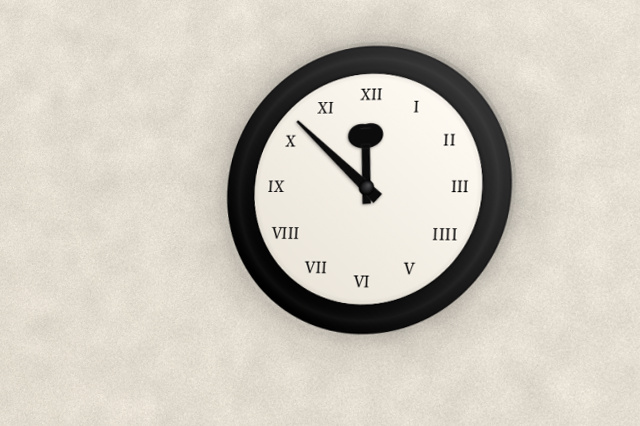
**11:52**
